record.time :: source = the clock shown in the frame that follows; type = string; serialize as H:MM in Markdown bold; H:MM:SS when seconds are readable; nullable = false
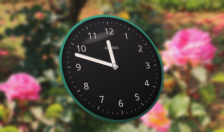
**11:48**
